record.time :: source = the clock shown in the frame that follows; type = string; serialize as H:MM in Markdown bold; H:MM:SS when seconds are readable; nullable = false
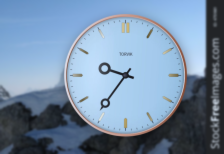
**9:36**
